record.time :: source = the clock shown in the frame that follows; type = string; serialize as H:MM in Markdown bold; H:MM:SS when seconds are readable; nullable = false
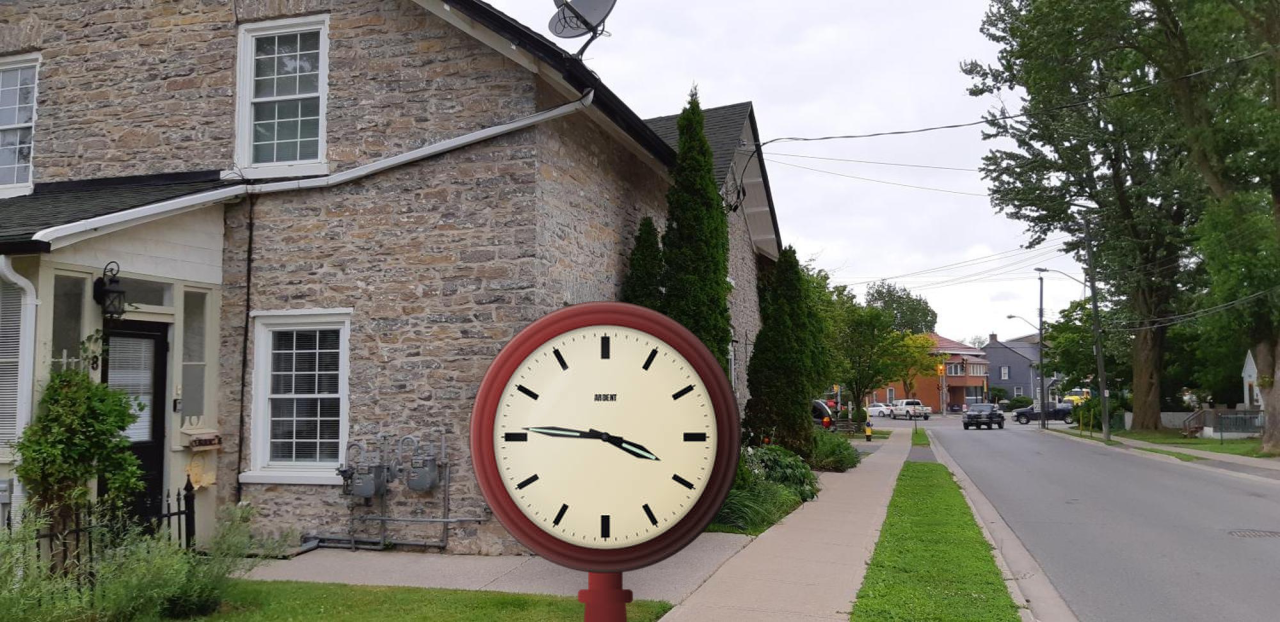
**3:46**
